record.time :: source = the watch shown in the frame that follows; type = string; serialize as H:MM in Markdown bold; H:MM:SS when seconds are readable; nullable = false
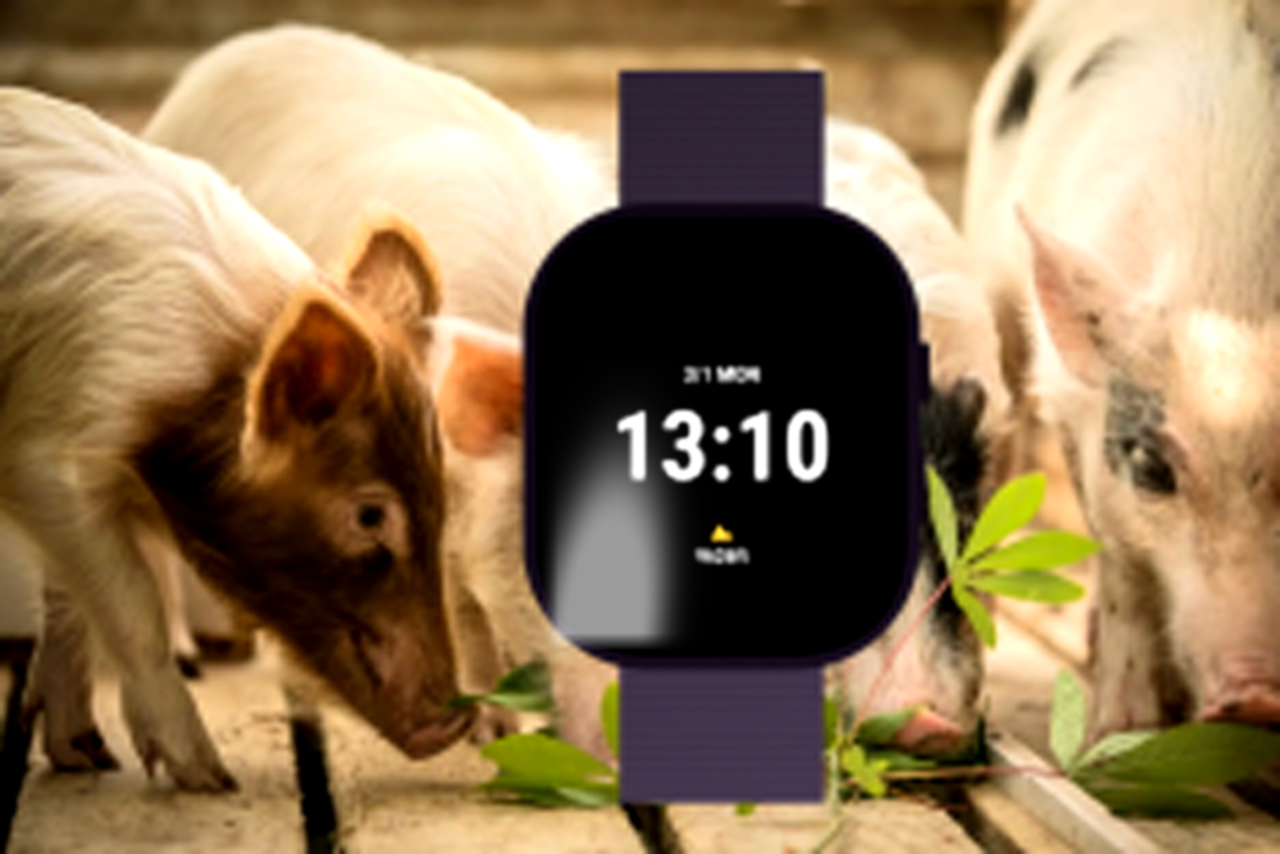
**13:10**
